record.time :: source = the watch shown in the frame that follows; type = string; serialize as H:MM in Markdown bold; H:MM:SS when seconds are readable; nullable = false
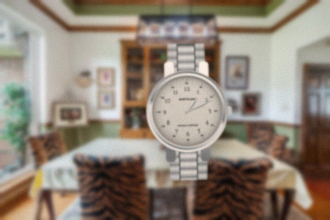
**1:11**
